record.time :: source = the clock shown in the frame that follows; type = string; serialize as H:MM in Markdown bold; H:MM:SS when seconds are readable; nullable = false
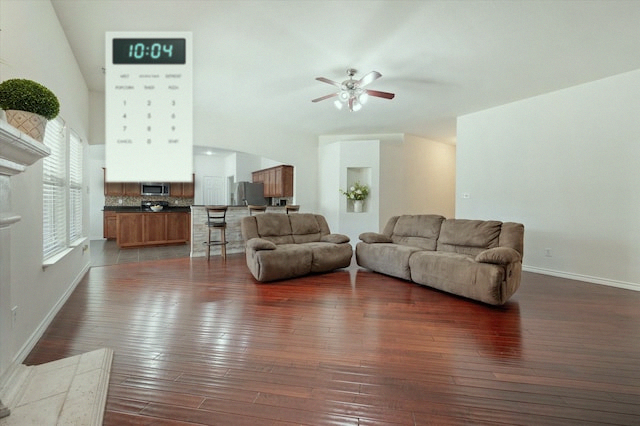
**10:04**
